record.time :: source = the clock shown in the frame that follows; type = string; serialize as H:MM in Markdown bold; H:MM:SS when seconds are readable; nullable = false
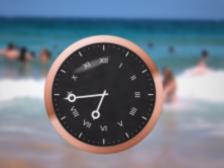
**6:44**
